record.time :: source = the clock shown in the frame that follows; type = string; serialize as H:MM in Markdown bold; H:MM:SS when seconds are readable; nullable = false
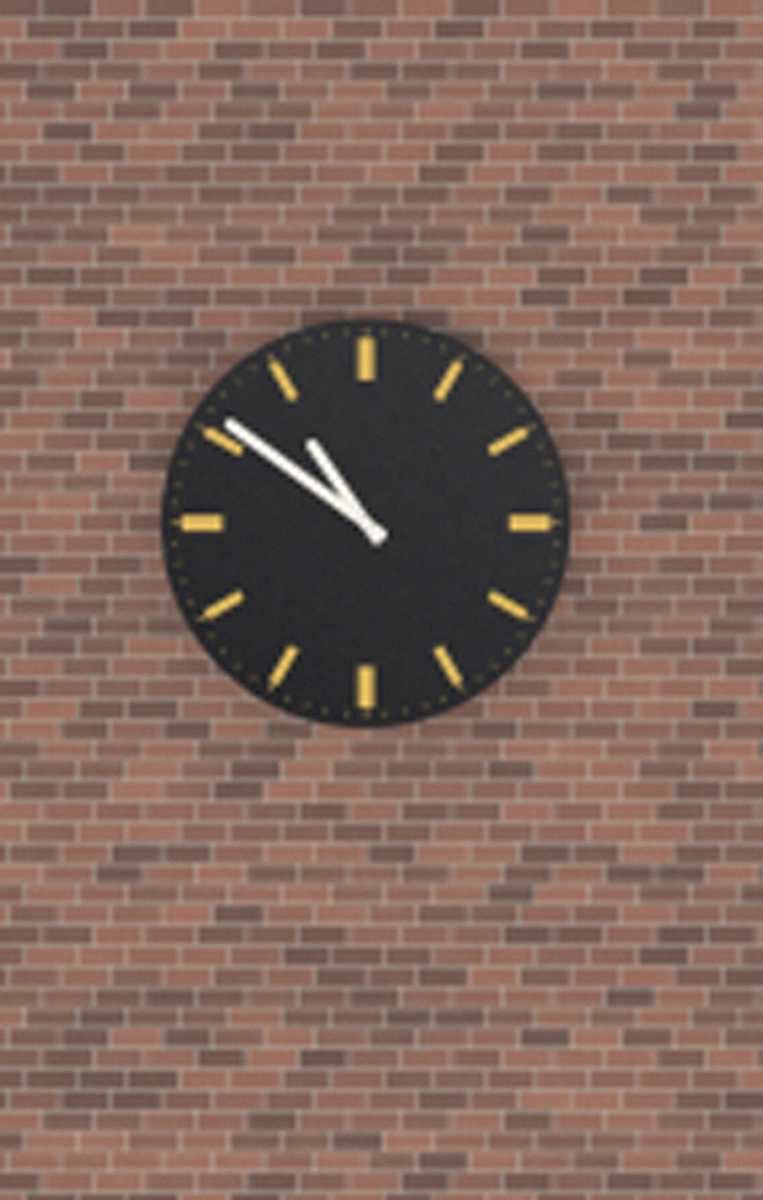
**10:51**
